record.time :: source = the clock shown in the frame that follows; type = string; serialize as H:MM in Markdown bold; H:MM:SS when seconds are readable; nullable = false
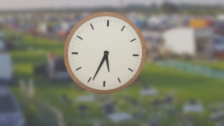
**5:34**
